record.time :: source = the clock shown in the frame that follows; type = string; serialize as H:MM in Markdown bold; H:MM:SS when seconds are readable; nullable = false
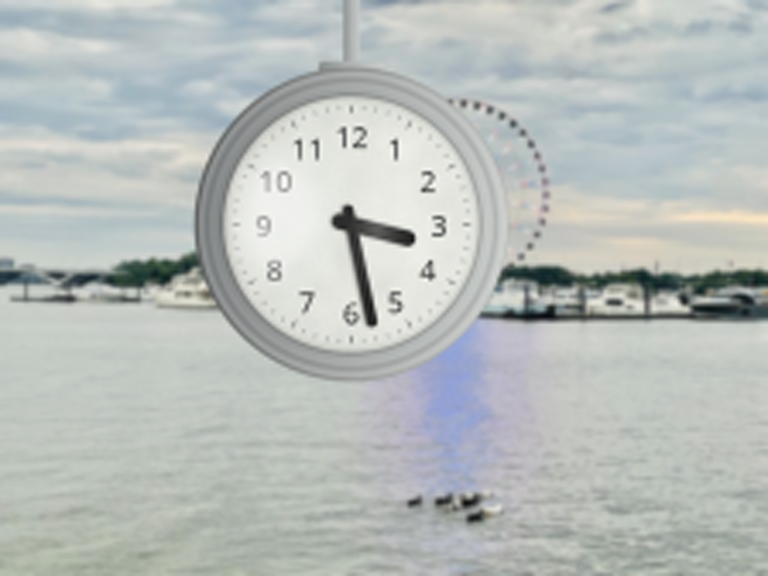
**3:28**
